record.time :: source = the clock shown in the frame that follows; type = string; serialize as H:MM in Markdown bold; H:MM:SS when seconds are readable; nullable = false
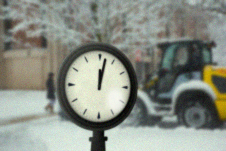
**12:02**
